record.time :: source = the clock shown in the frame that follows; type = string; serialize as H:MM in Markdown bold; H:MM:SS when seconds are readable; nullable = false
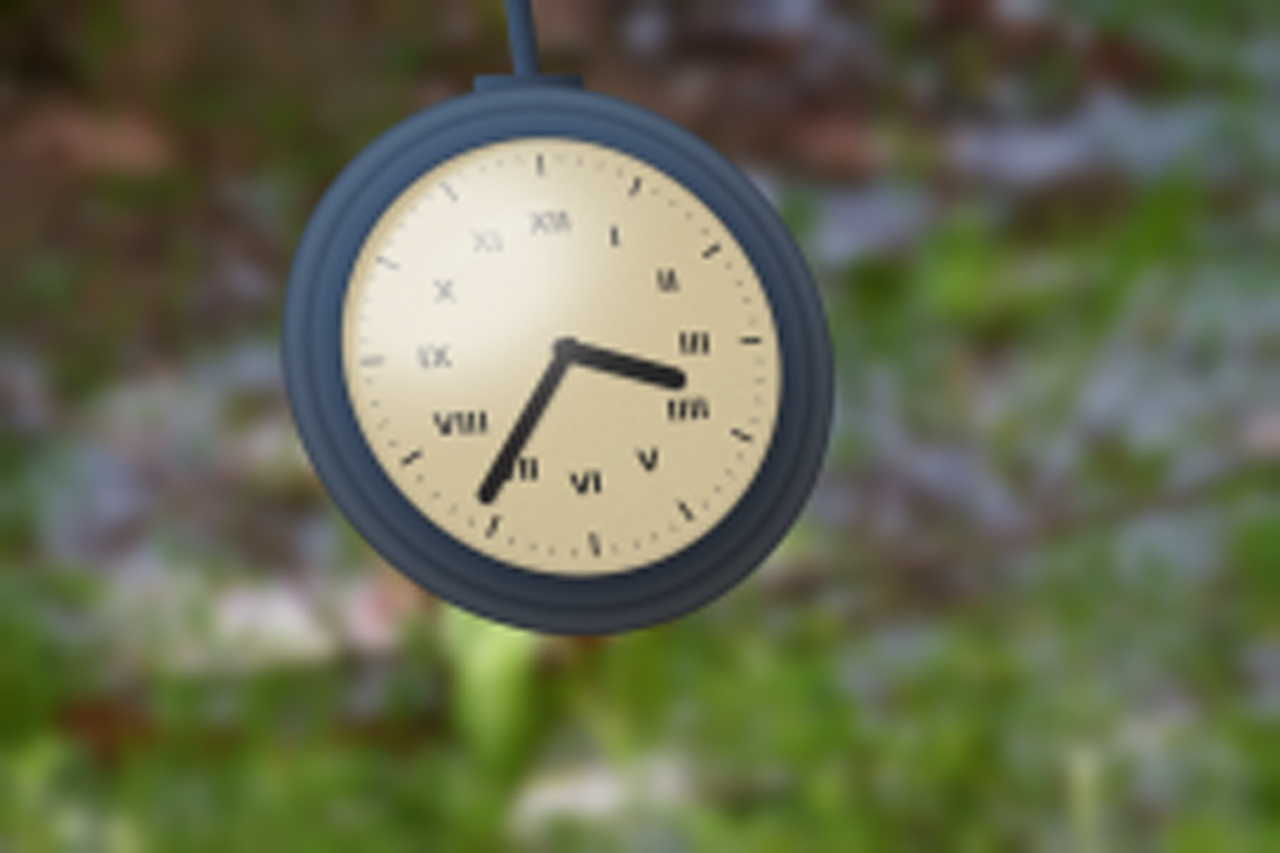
**3:36**
